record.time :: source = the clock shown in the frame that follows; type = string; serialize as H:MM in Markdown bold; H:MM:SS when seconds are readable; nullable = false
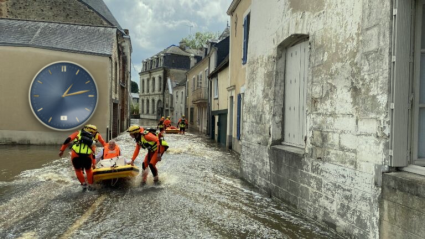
**1:13**
